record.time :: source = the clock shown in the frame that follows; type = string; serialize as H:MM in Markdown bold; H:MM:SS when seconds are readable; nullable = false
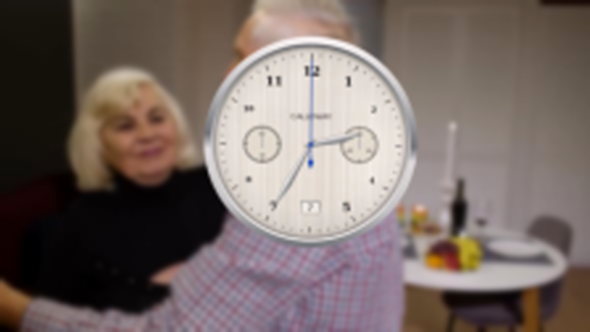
**2:35**
